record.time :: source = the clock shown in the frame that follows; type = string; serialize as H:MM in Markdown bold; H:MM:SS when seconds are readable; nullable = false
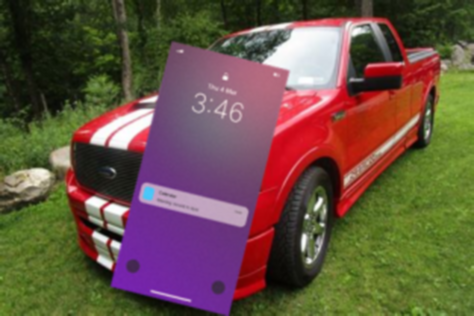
**3:46**
